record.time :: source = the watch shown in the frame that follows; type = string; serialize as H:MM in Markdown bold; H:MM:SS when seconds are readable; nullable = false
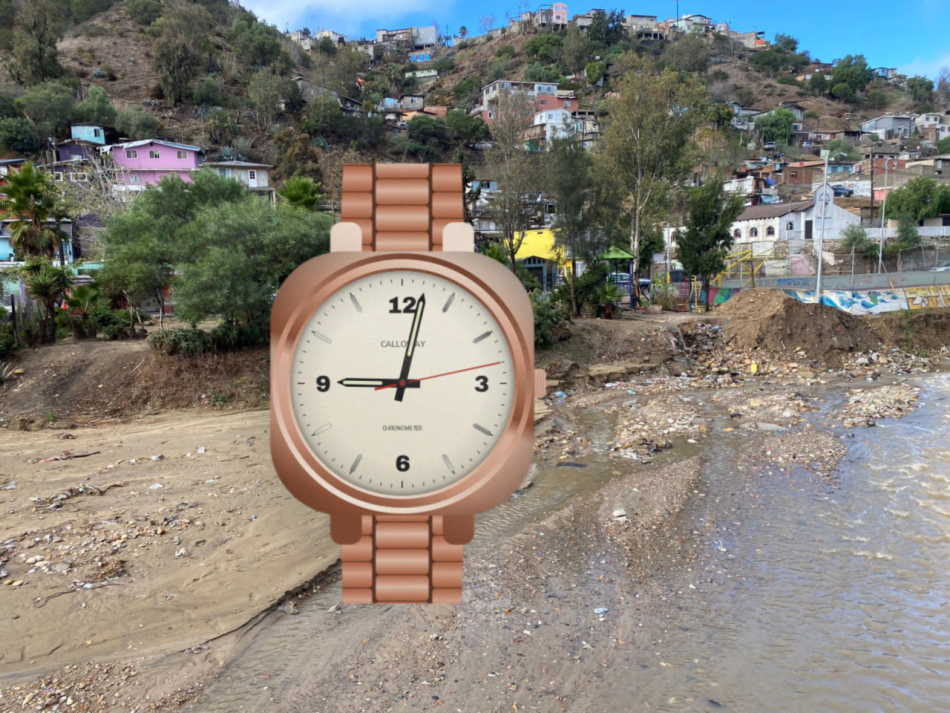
**9:02:13**
